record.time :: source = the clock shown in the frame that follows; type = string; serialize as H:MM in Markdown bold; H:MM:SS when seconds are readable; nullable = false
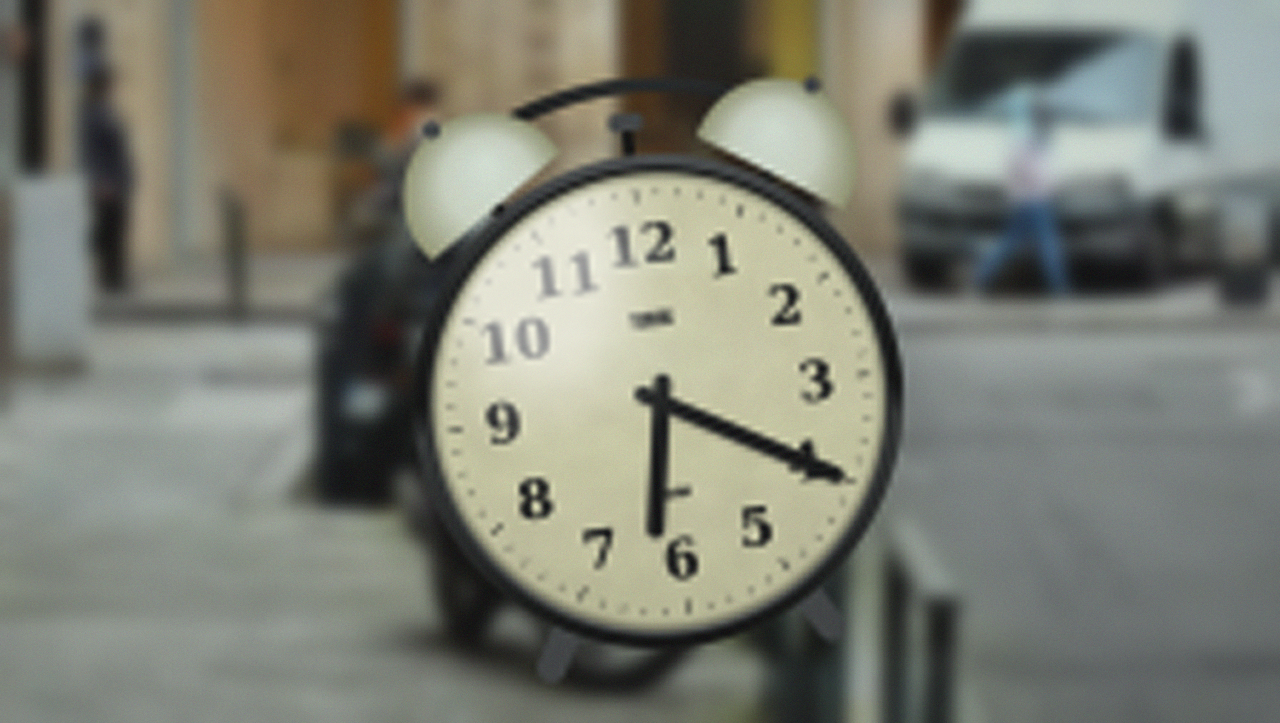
**6:20**
